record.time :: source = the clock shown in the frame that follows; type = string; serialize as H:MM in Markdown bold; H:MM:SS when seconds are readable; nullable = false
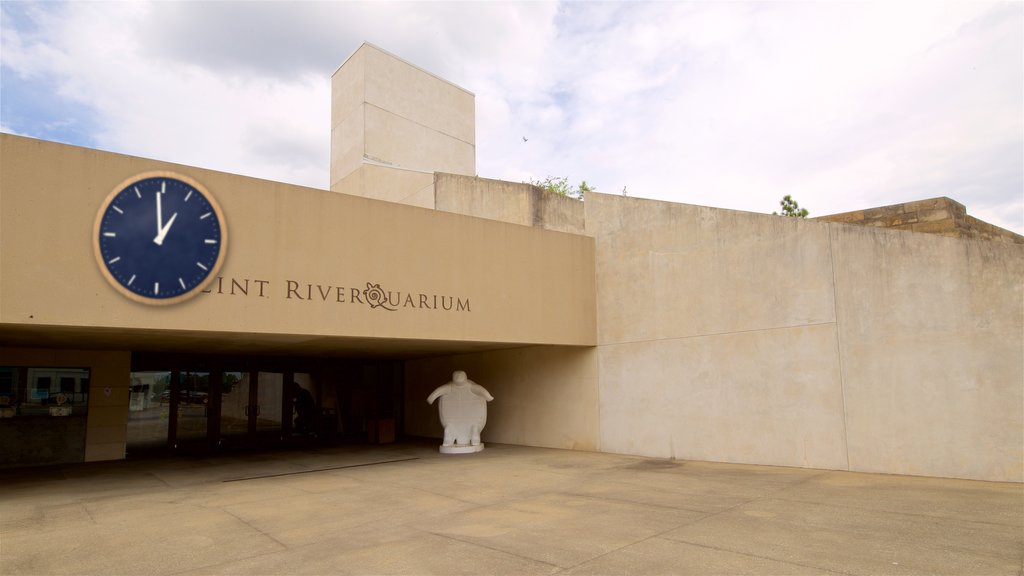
**12:59**
